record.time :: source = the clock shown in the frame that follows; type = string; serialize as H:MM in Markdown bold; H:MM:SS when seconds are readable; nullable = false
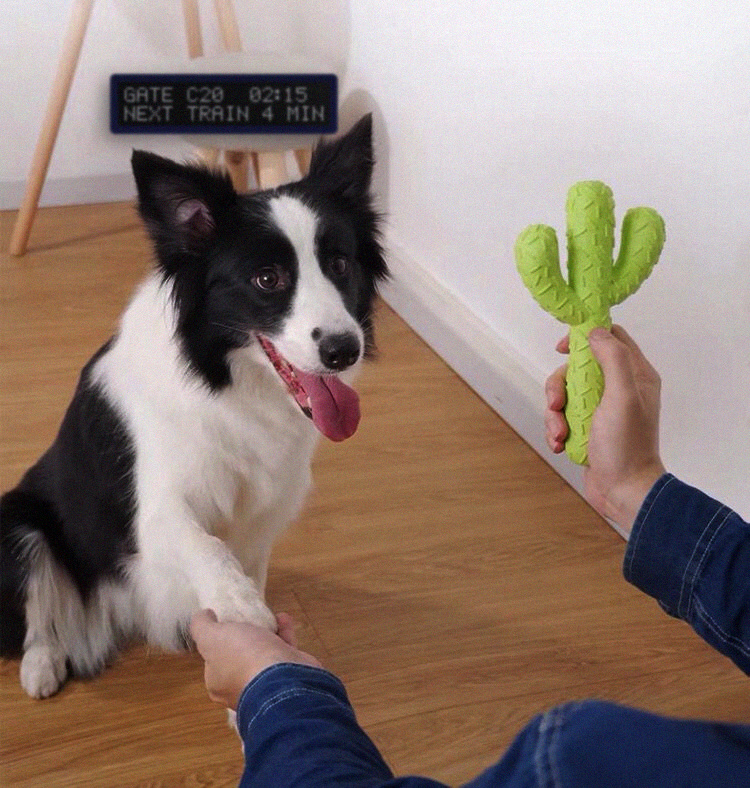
**2:15**
